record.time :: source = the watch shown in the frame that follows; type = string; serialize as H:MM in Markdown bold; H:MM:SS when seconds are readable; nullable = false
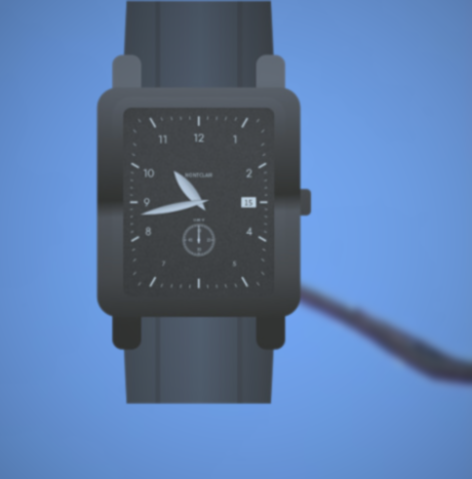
**10:43**
